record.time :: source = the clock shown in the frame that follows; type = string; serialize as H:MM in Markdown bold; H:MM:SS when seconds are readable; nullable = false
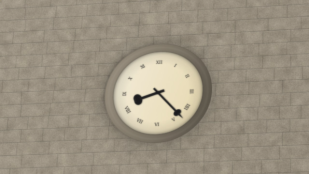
**8:23**
